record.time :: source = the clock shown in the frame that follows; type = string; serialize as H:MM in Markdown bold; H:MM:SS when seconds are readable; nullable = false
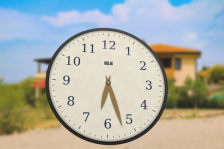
**6:27**
